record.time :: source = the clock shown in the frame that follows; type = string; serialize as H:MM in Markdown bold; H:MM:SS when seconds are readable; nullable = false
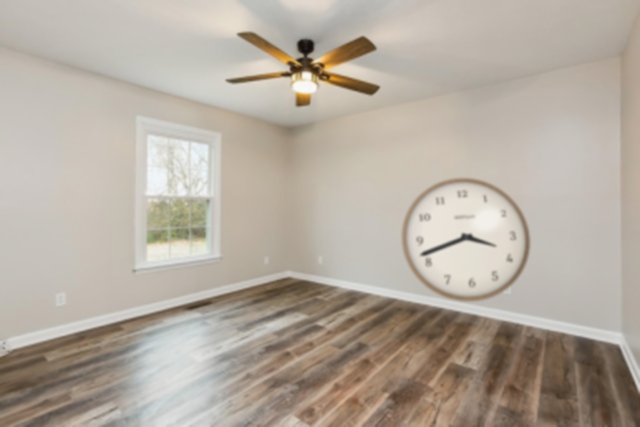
**3:42**
